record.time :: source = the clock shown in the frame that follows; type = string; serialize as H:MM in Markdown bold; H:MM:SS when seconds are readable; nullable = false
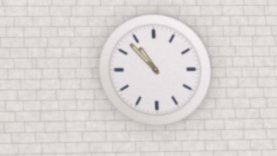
**10:53**
